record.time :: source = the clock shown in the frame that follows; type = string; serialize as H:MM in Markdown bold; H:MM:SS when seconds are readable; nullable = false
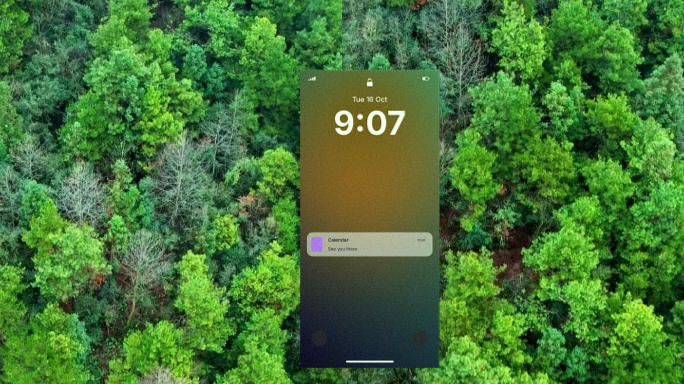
**9:07**
